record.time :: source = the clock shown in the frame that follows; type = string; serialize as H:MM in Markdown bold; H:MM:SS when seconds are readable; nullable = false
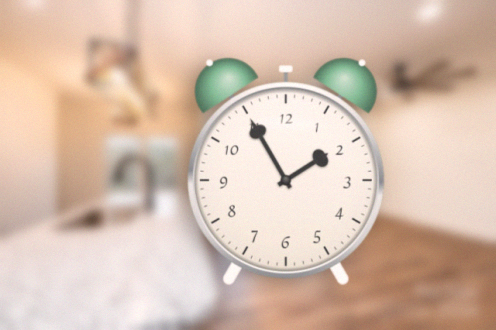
**1:55**
